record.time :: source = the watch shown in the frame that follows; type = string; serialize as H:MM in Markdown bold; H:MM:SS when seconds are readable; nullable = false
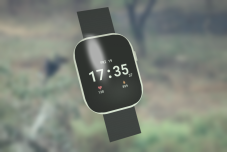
**17:35**
